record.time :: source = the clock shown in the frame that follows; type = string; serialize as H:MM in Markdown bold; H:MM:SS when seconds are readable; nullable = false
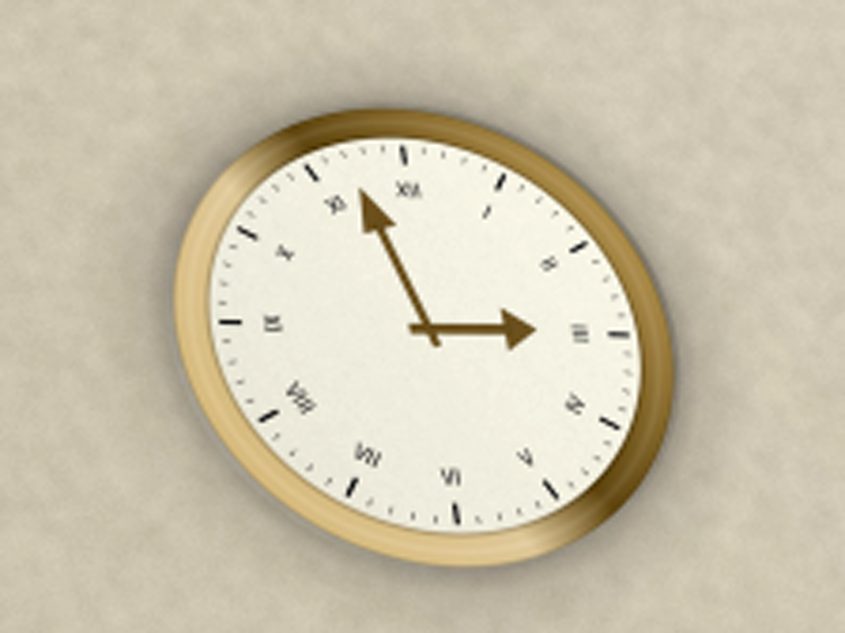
**2:57**
